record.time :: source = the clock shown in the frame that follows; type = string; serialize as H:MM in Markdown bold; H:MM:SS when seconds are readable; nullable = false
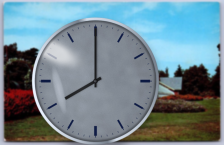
**8:00**
